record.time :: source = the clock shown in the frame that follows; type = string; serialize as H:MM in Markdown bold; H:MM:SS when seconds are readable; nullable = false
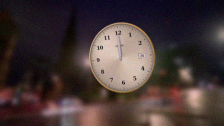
**12:00**
